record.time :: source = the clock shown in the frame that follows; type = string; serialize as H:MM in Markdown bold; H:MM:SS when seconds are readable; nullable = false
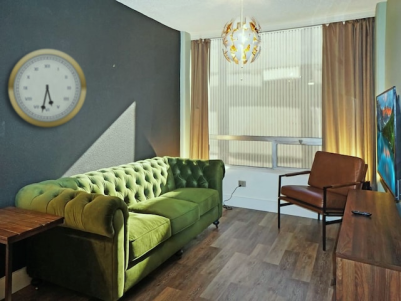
**5:32**
